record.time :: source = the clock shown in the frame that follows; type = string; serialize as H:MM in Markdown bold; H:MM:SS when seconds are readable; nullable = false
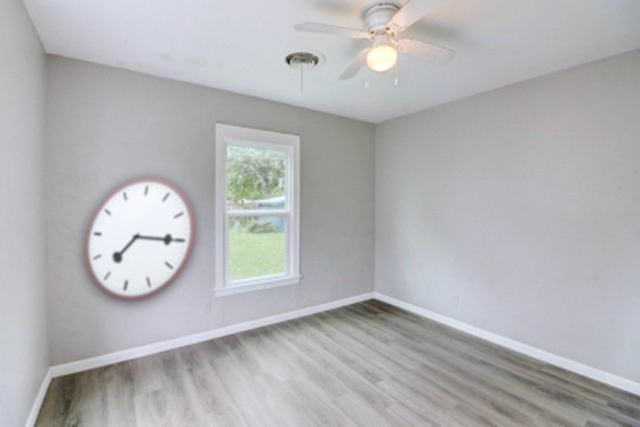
**7:15**
